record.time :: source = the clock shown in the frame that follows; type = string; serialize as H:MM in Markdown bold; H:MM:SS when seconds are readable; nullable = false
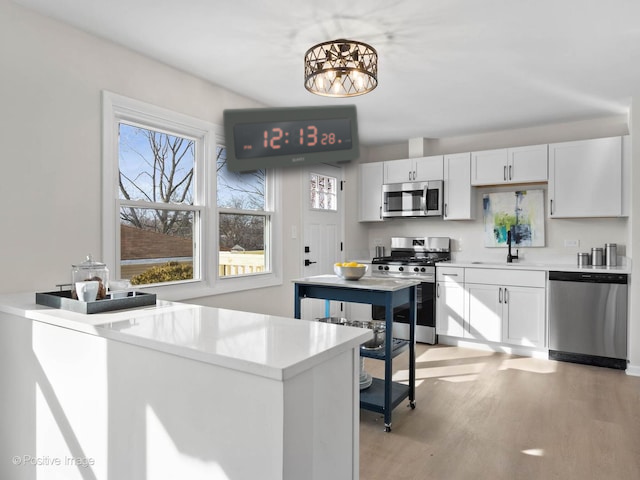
**12:13:28**
